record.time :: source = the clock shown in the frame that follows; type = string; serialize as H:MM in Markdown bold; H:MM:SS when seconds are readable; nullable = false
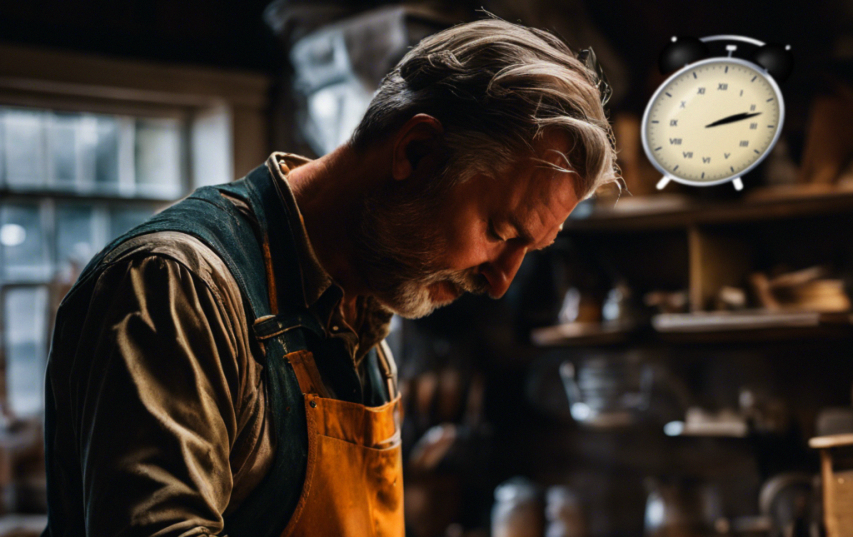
**2:12**
